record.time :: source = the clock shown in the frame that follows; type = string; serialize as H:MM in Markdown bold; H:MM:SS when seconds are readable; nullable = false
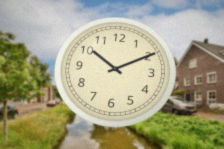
**10:10**
